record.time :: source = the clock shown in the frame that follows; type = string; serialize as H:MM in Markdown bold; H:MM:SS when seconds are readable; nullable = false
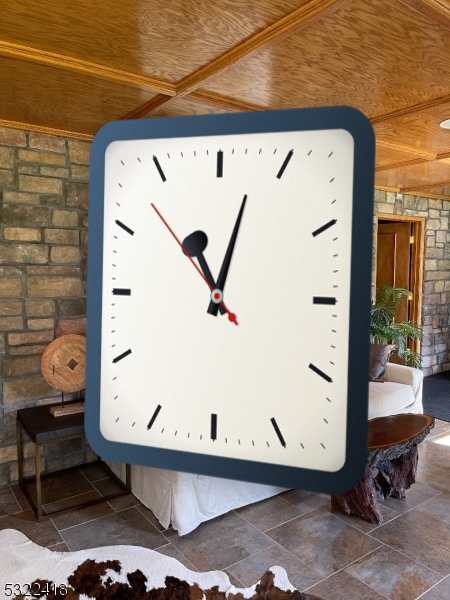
**11:02:53**
